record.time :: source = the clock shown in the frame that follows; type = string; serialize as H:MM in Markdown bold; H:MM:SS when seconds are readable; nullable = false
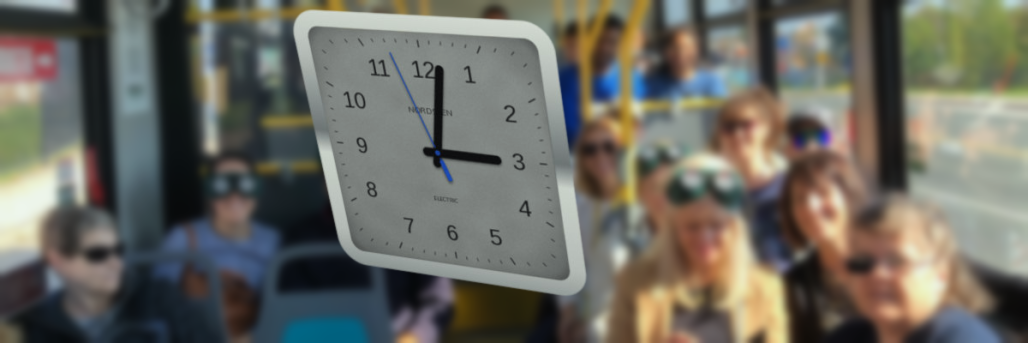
**3:01:57**
